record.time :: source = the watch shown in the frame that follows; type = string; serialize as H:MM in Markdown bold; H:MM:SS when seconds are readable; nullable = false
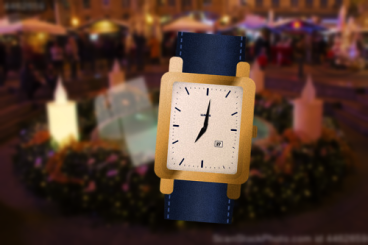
**7:01**
